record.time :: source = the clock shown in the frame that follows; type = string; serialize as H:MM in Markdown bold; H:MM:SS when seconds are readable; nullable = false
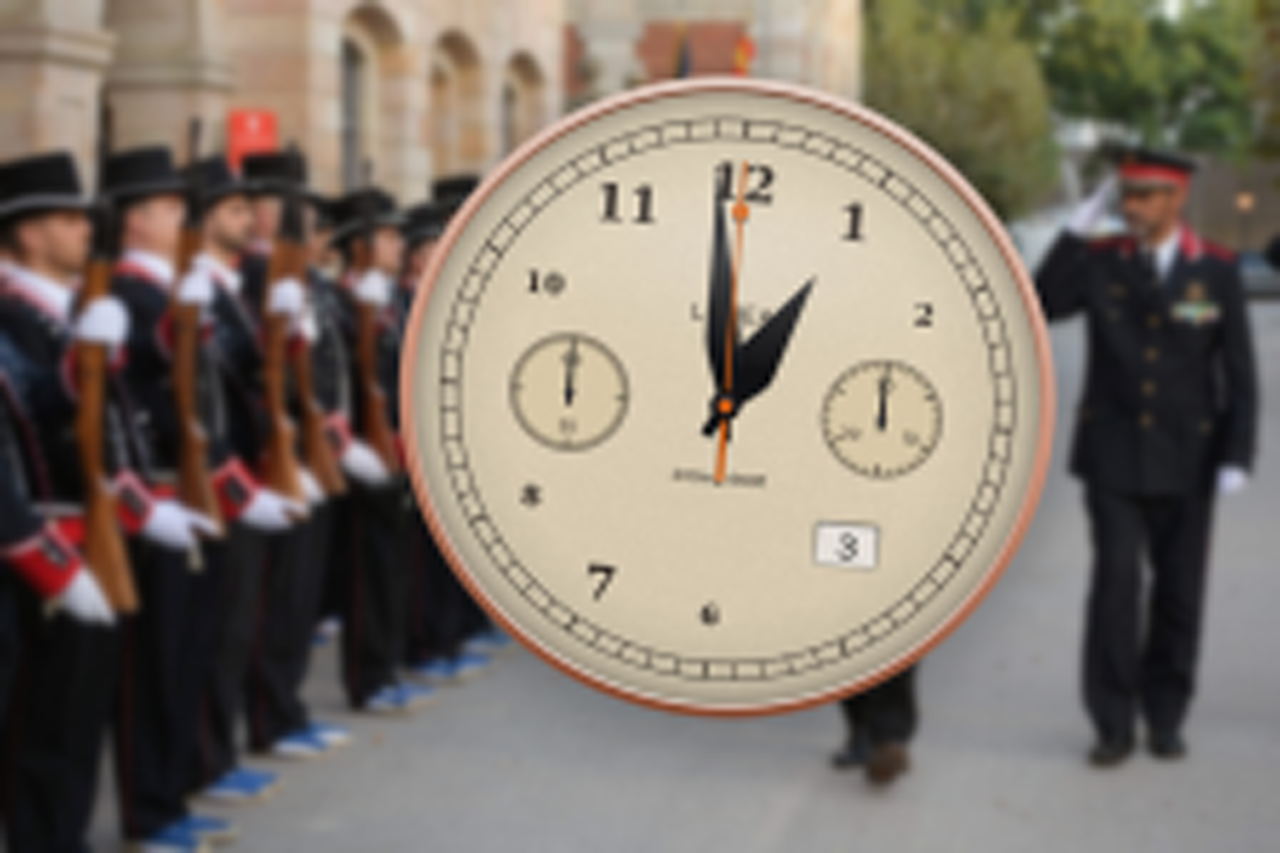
**12:59**
